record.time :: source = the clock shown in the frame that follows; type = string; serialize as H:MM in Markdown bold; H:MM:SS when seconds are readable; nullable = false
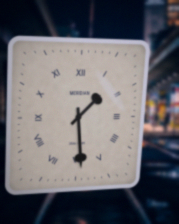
**1:29**
